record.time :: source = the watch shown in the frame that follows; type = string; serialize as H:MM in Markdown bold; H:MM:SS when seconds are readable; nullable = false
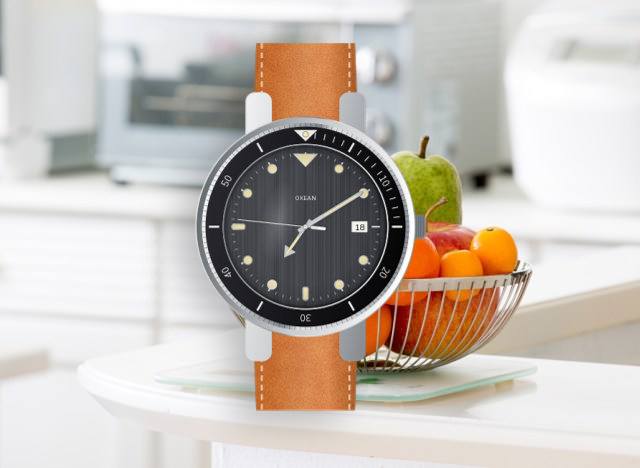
**7:09:46**
